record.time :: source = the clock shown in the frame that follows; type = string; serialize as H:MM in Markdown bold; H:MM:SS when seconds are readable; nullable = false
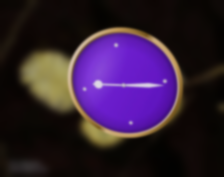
**9:16**
